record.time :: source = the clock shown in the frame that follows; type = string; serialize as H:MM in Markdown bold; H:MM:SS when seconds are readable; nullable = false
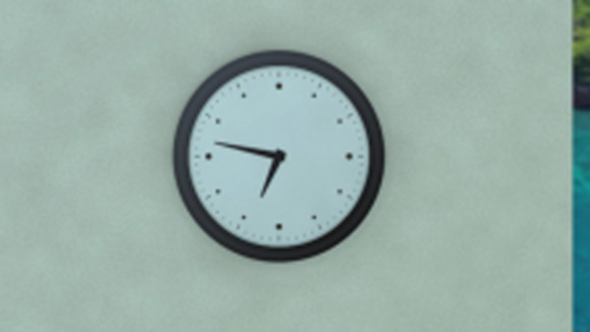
**6:47**
